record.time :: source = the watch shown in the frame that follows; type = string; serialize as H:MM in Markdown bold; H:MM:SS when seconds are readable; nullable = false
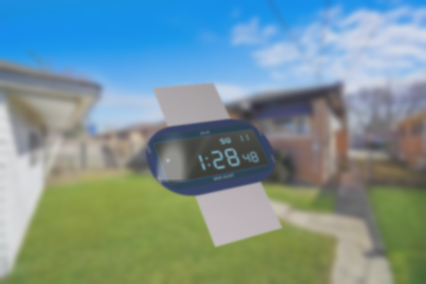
**1:28**
